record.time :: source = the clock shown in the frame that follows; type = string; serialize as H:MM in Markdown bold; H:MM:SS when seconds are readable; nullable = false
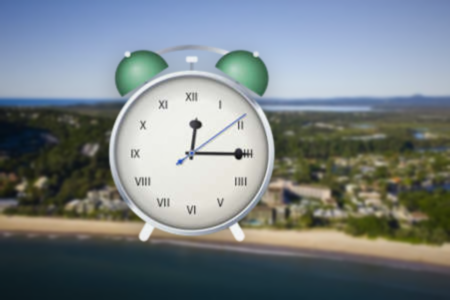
**12:15:09**
